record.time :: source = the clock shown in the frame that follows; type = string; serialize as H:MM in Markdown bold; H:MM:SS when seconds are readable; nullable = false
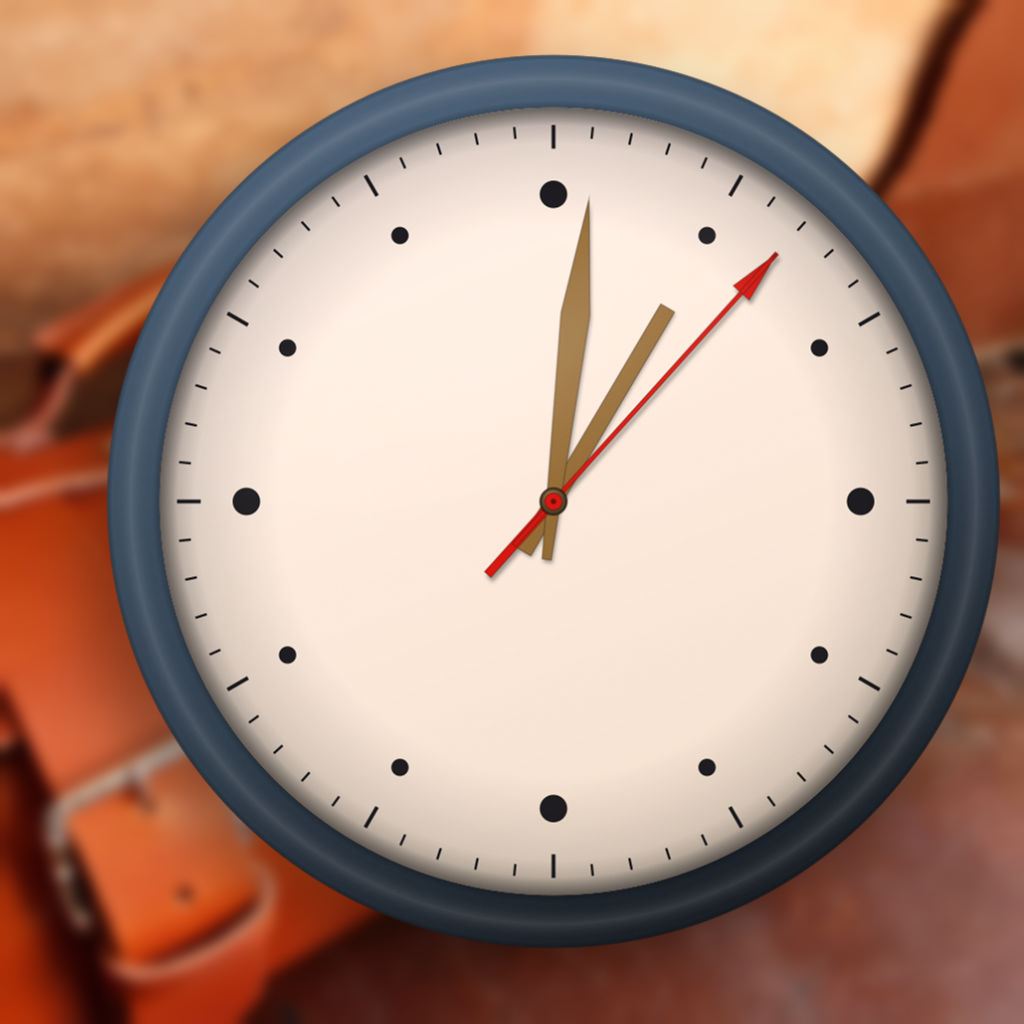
**1:01:07**
